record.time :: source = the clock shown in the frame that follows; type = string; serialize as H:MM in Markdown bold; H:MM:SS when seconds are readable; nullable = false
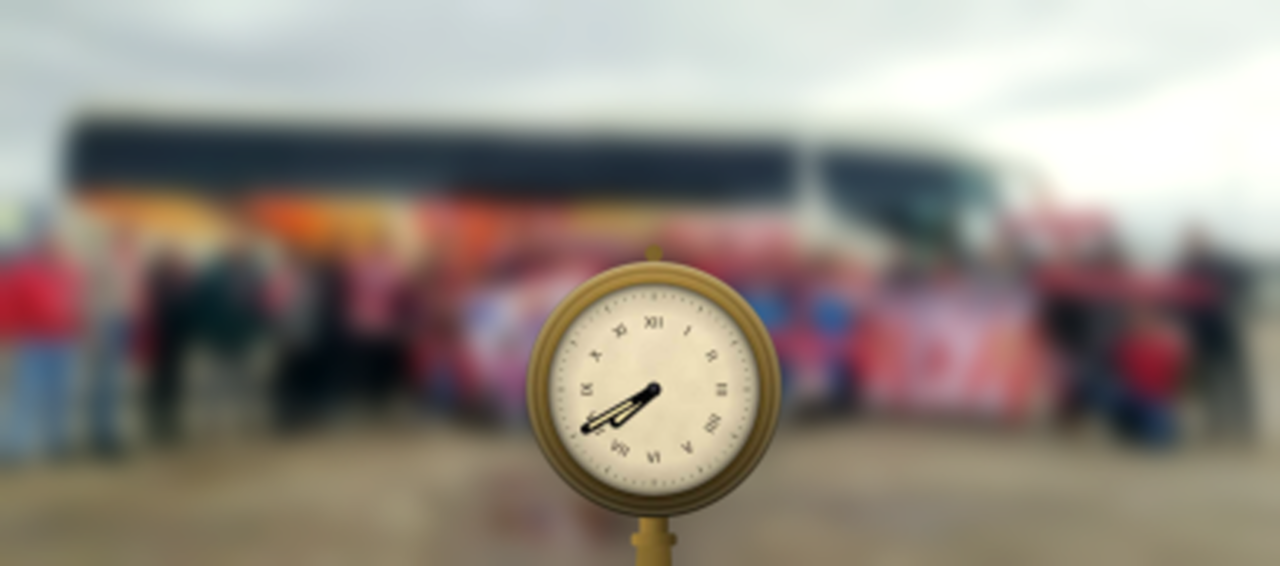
**7:40**
